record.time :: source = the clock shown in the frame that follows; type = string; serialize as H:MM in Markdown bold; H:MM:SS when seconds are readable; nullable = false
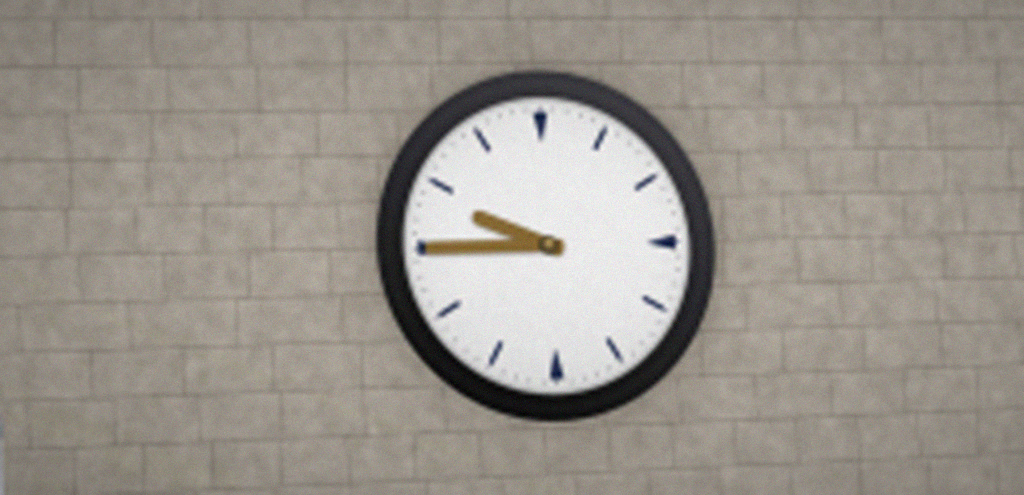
**9:45**
